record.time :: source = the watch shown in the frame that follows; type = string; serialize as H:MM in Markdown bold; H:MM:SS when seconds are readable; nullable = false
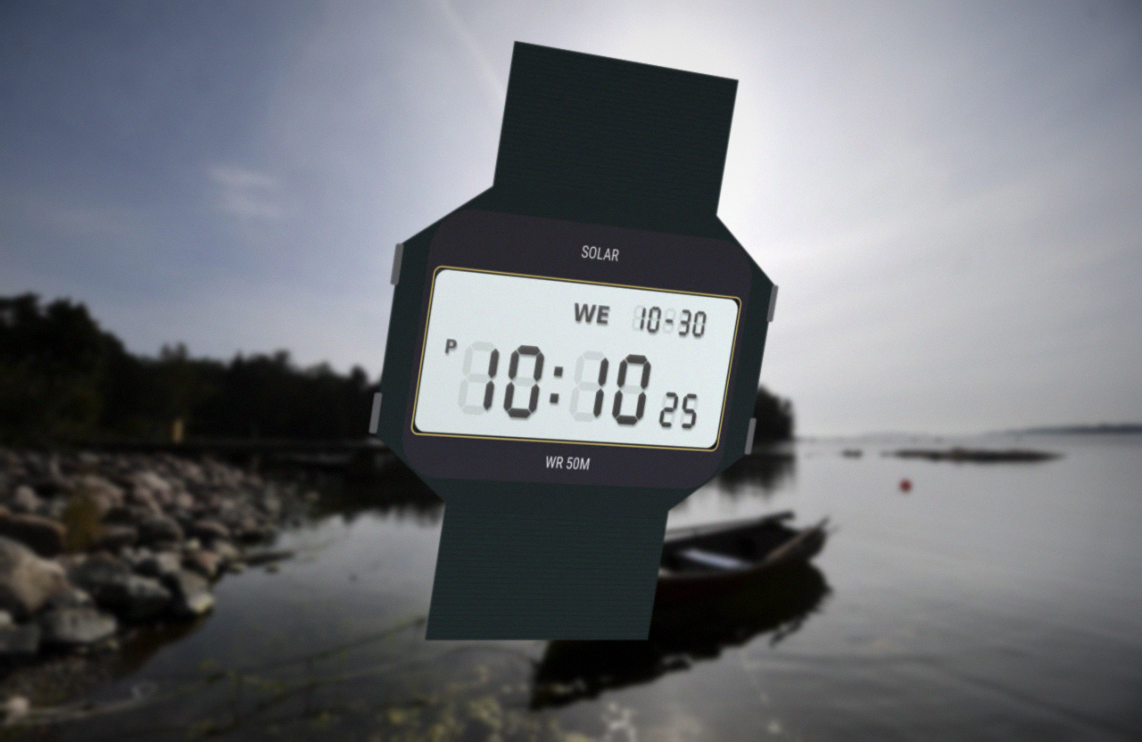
**10:10:25**
